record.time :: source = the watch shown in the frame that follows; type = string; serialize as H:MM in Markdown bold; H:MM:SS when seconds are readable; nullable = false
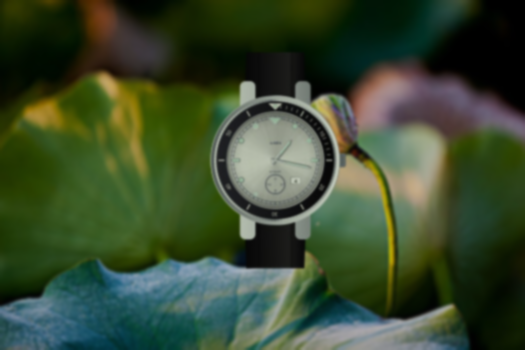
**1:17**
